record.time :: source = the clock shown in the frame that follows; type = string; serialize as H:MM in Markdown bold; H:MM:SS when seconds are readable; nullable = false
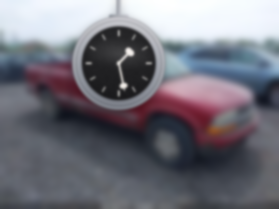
**1:28**
